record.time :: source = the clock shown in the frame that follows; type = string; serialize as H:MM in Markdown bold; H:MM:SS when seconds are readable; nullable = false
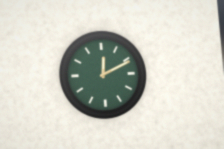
**12:11**
